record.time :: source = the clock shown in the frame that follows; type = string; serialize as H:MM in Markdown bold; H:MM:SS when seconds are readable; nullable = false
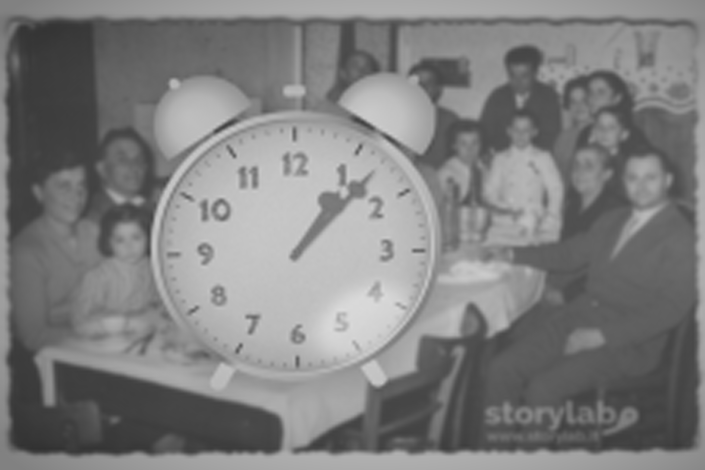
**1:07**
